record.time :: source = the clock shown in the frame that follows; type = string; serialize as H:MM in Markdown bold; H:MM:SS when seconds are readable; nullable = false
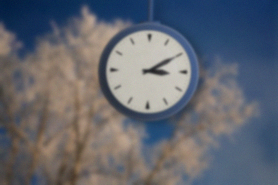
**3:10**
